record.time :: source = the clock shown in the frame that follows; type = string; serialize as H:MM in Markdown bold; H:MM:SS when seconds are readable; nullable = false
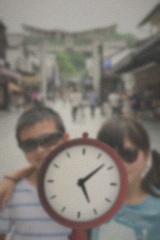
**5:08**
